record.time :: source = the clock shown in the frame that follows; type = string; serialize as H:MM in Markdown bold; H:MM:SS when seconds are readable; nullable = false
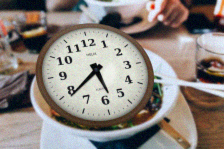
**5:39**
